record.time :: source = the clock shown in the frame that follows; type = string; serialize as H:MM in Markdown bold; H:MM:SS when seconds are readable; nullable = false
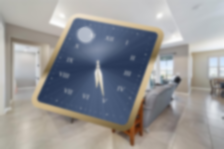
**5:25**
